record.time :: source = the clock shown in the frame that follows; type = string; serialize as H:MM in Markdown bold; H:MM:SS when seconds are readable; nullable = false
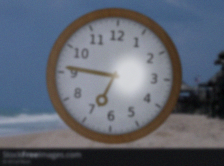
**6:46**
